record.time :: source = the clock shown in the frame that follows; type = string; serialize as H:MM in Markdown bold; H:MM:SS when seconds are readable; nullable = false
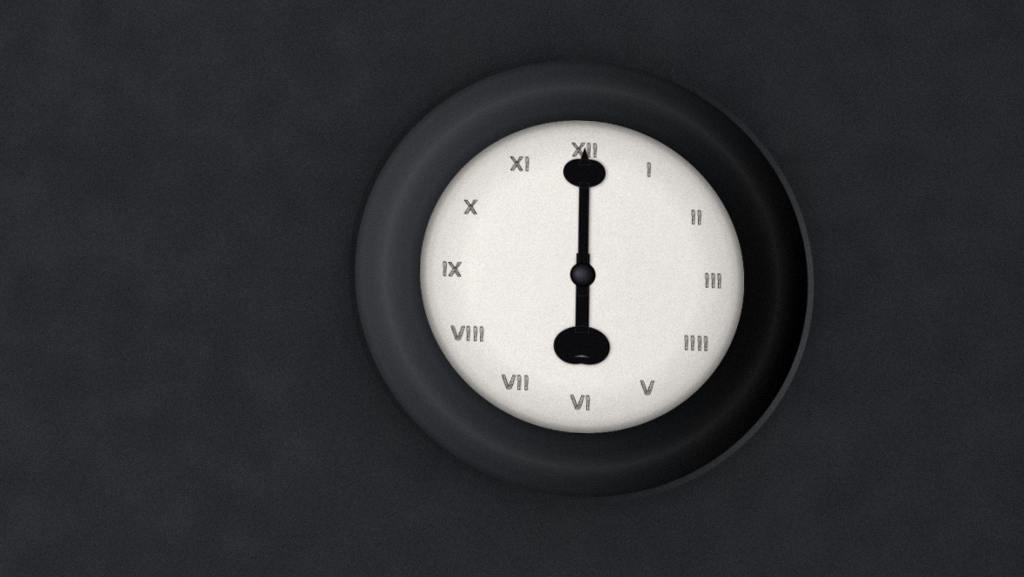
**6:00**
